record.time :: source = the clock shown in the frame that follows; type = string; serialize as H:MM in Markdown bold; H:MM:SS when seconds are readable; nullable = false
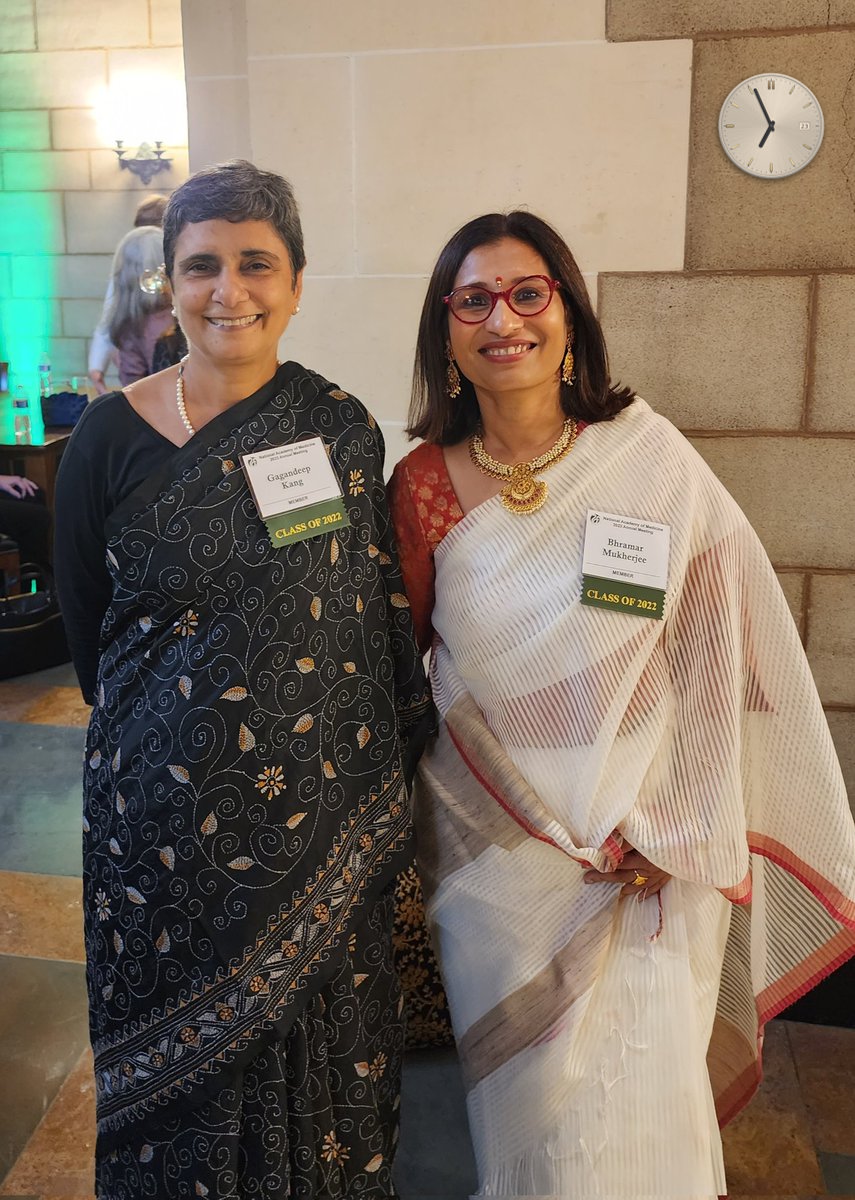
**6:56**
